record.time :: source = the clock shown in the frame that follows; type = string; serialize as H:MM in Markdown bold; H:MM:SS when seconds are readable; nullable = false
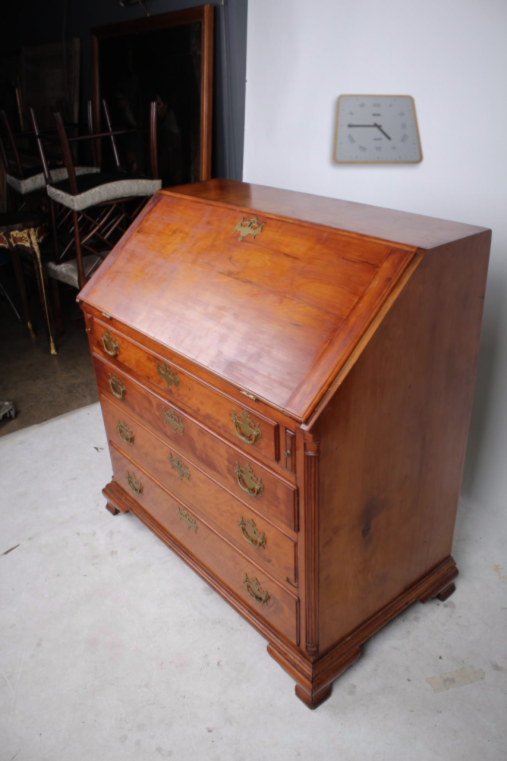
**4:45**
